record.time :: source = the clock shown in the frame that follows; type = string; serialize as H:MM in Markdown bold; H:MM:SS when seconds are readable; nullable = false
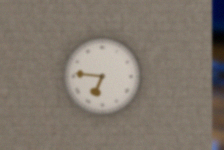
**6:46**
